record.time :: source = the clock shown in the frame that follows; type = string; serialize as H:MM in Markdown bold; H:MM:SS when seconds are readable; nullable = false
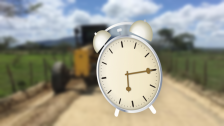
**6:15**
